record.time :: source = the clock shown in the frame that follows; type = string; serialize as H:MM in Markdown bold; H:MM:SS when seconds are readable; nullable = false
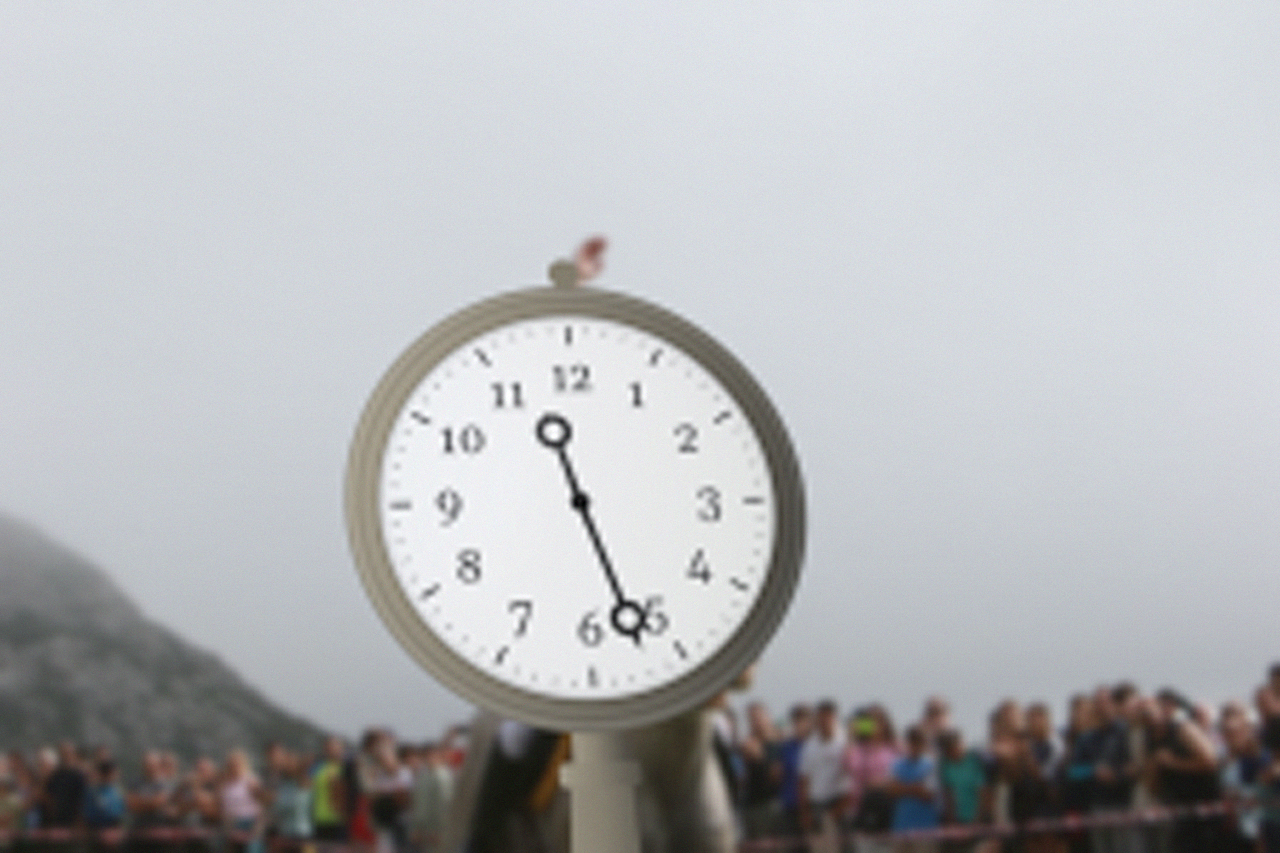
**11:27**
